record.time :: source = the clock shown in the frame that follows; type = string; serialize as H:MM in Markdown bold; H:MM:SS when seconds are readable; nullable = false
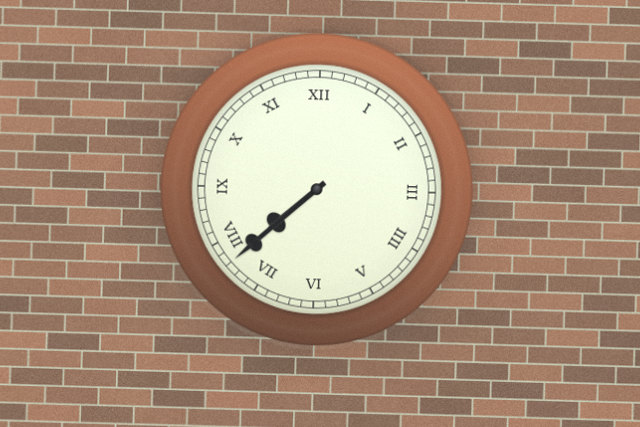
**7:38**
